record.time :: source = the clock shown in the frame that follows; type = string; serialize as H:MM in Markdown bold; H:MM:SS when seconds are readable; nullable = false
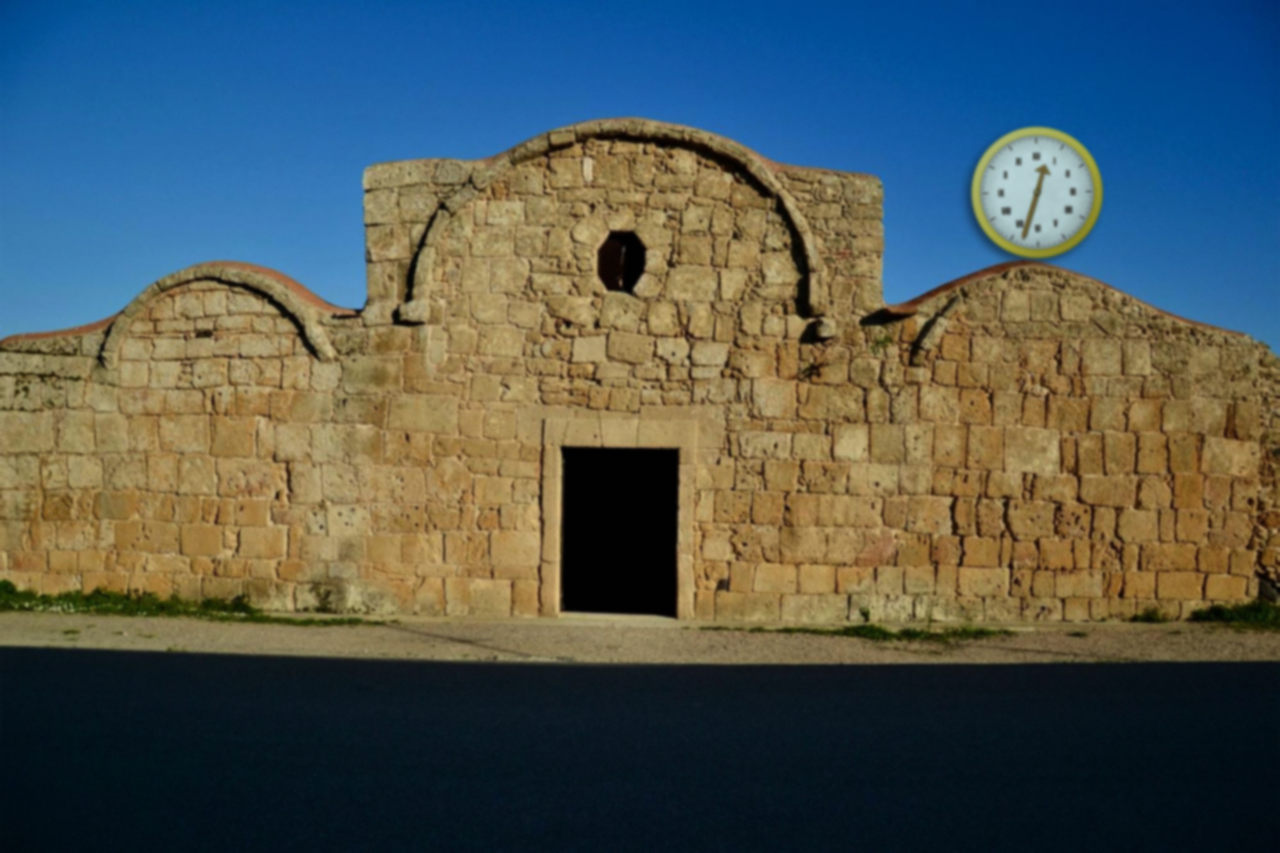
**12:33**
